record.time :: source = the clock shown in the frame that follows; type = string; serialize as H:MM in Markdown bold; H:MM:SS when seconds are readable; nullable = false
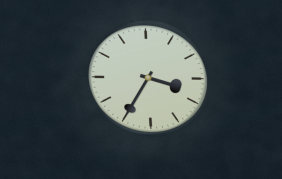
**3:35**
